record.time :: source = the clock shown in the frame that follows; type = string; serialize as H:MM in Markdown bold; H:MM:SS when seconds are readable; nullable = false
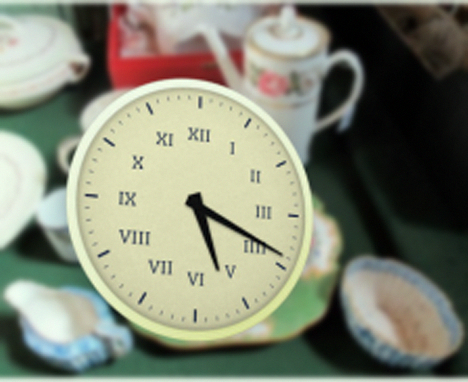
**5:19**
